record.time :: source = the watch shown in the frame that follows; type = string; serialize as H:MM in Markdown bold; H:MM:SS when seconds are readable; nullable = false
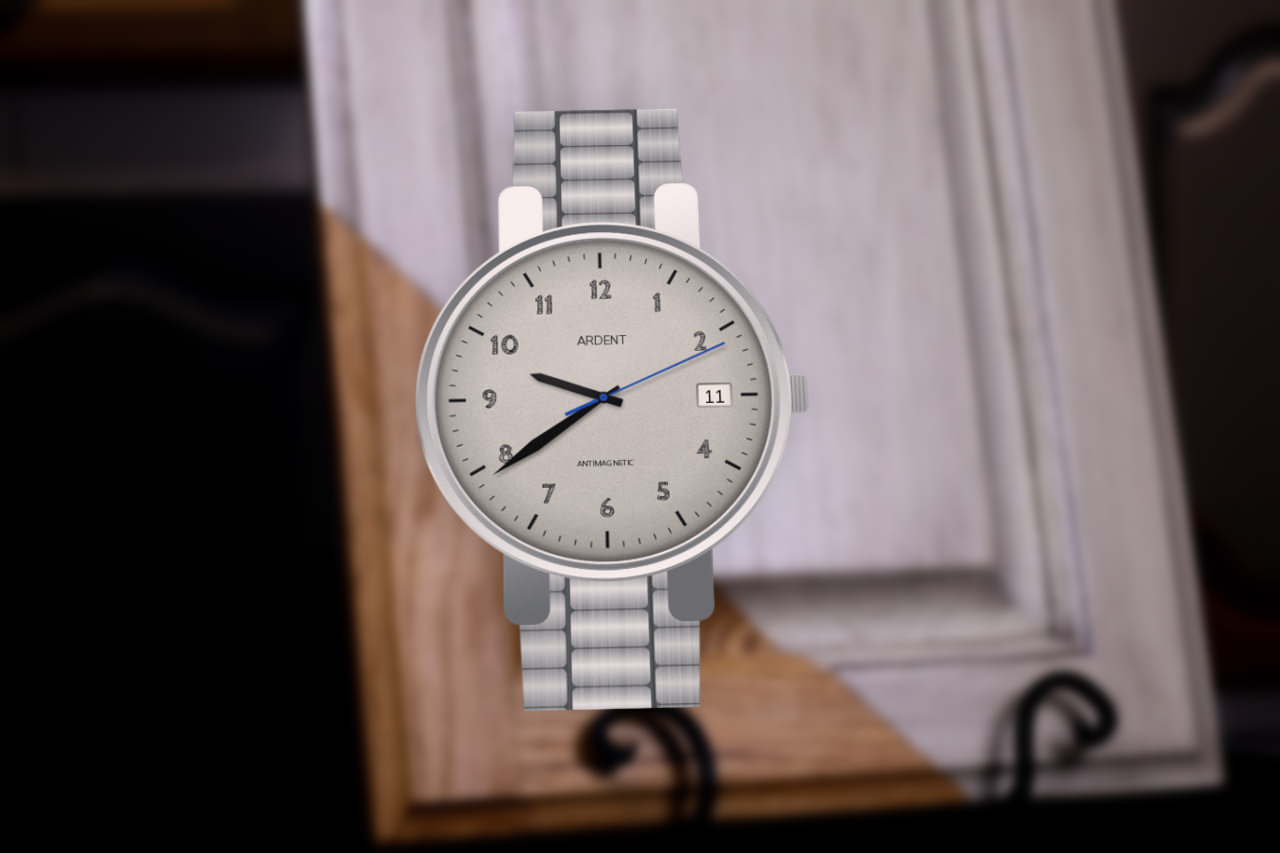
**9:39:11**
